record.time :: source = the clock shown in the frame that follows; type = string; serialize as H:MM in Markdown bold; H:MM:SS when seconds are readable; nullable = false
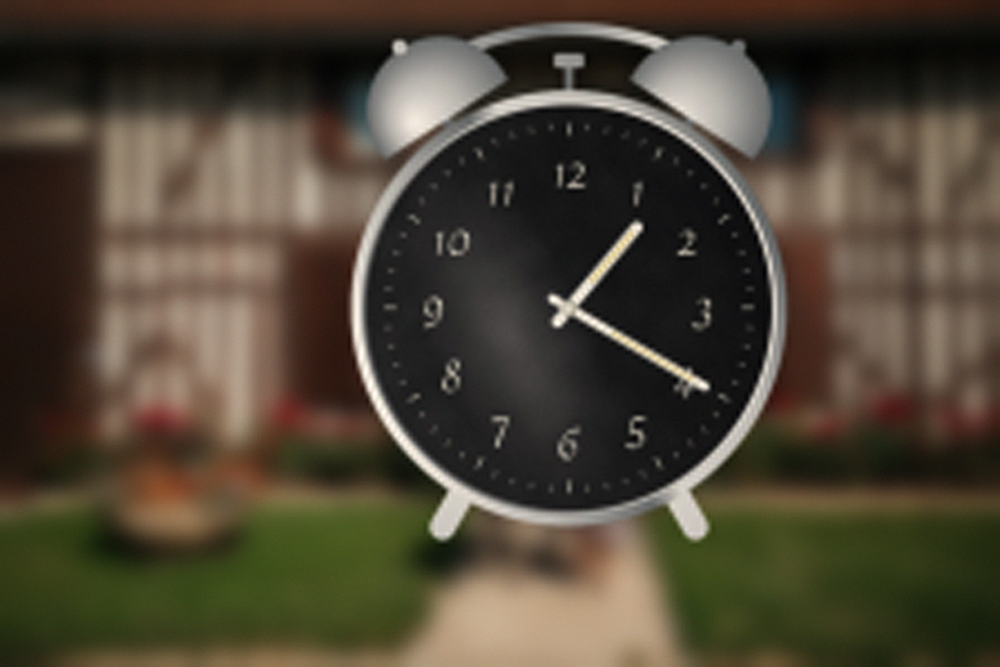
**1:20**
